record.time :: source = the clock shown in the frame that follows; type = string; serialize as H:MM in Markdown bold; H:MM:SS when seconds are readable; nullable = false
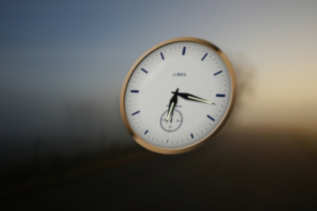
**6:17**
